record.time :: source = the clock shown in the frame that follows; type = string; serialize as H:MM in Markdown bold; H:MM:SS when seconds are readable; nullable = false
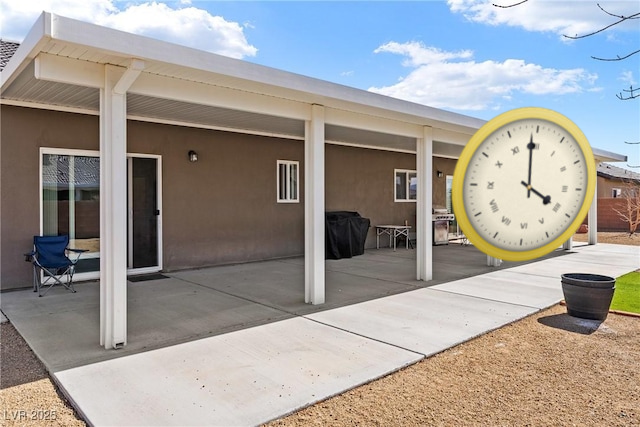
**3:59**
